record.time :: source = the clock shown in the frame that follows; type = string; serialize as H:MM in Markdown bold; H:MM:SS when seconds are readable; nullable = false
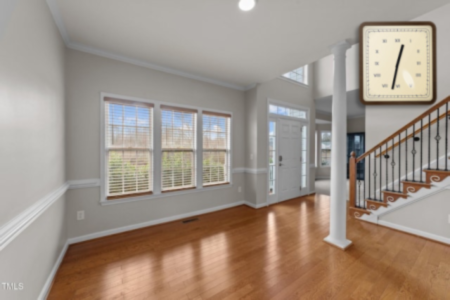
**12:32**
